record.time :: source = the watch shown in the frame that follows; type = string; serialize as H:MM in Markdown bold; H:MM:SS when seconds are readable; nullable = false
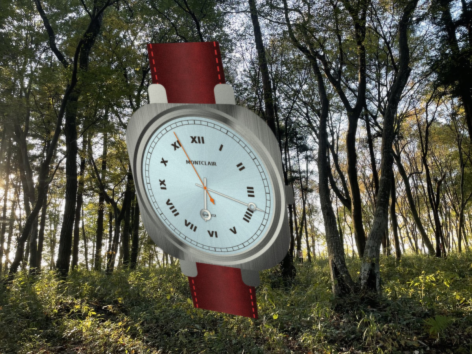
**6:17:56**
